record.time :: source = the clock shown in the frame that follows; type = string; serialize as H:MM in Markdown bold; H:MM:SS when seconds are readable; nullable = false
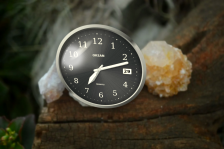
**7:12**
